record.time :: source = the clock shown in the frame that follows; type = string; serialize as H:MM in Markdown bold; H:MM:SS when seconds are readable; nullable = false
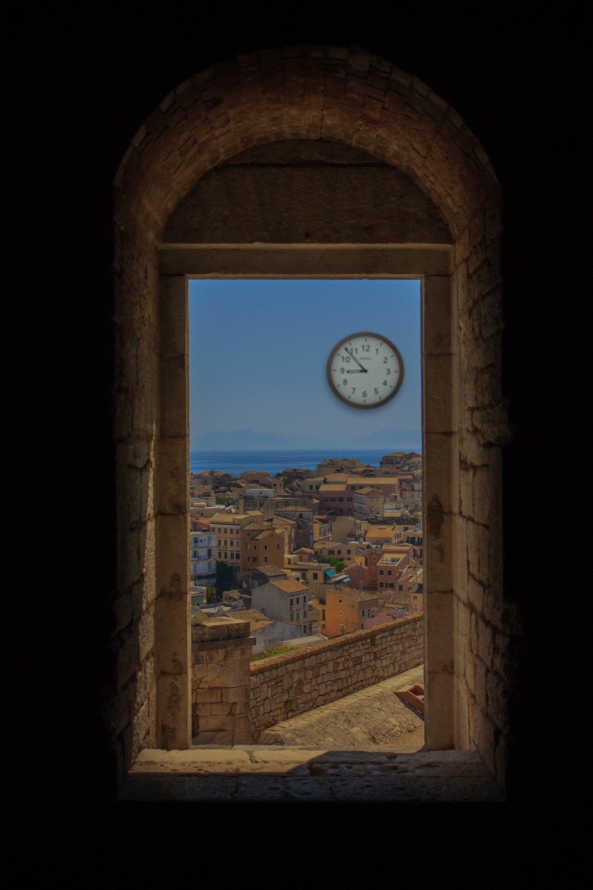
**8:53**
